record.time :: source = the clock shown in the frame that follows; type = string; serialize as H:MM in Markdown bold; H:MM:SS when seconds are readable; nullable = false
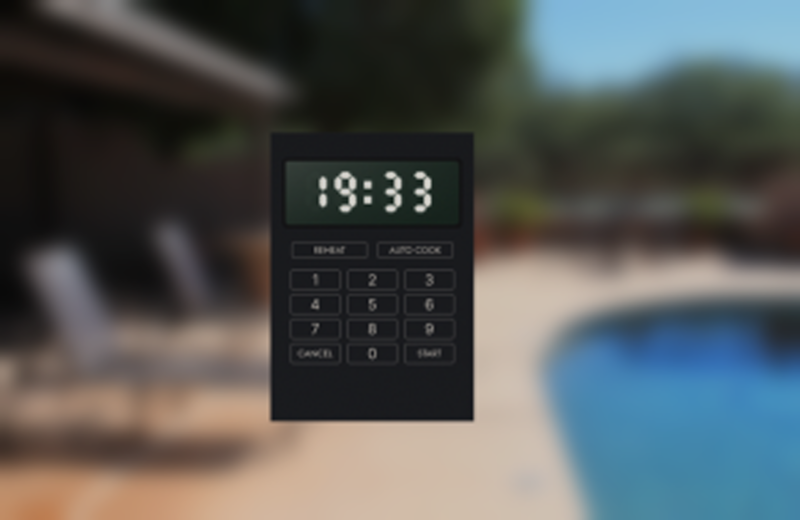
**19:33**
